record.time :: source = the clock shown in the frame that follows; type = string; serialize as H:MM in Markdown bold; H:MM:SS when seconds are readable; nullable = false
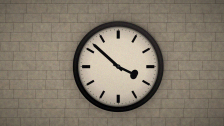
**3:52**
